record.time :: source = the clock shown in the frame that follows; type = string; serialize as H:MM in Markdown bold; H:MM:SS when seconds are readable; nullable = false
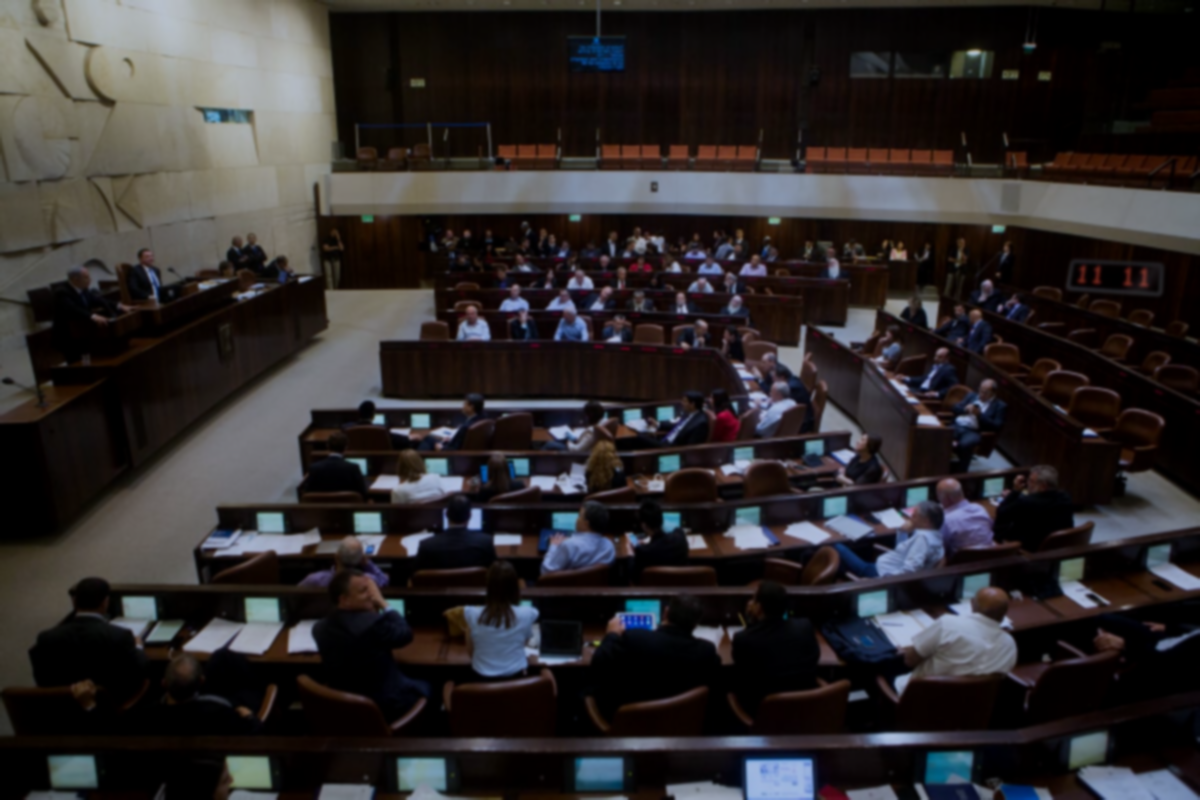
**11:11**
